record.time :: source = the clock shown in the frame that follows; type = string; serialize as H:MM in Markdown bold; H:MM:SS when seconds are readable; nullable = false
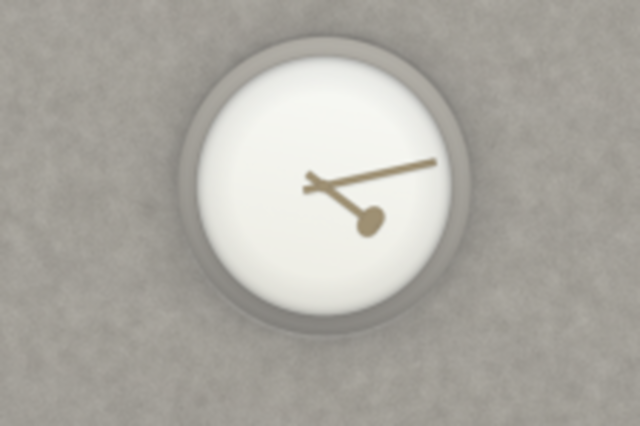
**4:13**
